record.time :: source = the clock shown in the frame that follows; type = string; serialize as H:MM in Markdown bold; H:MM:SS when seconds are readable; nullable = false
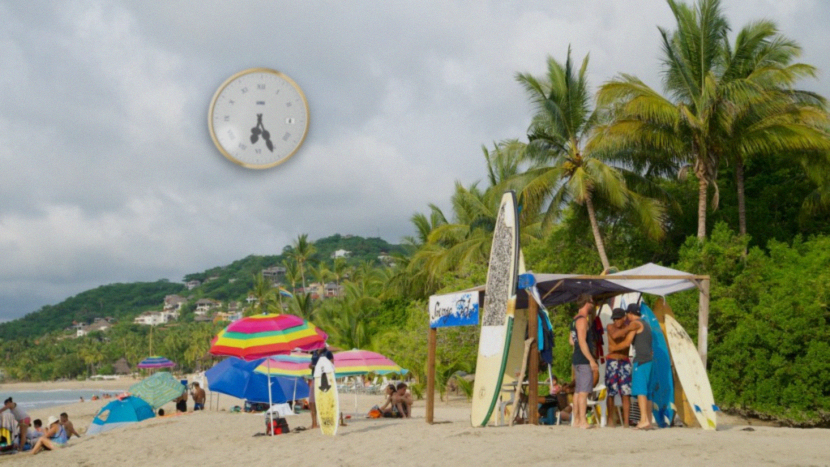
**6:26**
